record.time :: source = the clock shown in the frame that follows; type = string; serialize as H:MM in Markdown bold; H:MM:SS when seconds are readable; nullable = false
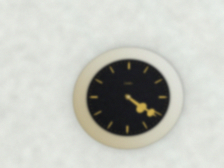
**4:21**
